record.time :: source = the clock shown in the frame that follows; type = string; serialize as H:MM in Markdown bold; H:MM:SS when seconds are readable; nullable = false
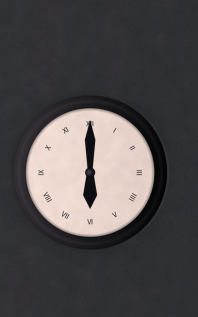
**6:00**
